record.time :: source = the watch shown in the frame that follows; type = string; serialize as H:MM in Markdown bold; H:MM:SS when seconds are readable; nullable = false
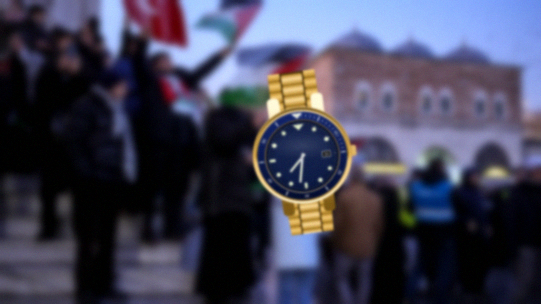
**7:32**
